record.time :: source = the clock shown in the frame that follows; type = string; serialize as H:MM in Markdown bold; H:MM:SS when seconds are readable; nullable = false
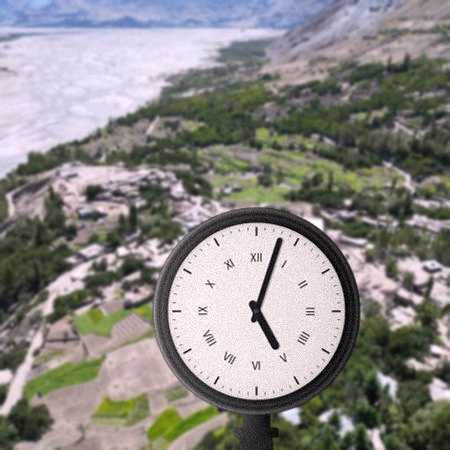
**5:03**
